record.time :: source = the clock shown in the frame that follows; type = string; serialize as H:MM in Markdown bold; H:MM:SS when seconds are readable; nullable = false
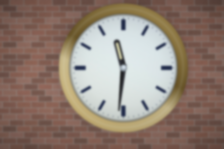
**11:31**
